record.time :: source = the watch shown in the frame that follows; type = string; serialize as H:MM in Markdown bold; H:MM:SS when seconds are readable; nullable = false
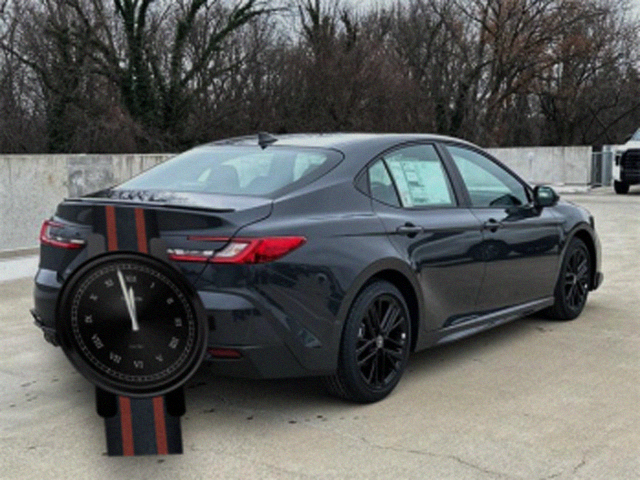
**11:58**
